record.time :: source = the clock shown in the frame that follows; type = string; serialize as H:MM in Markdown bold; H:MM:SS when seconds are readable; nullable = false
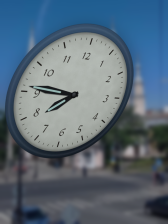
**7:46**
